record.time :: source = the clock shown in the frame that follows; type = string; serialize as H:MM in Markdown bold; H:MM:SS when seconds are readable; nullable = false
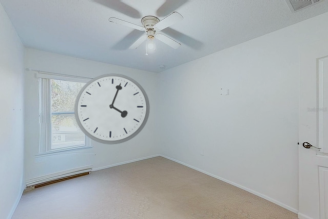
**4:03**
